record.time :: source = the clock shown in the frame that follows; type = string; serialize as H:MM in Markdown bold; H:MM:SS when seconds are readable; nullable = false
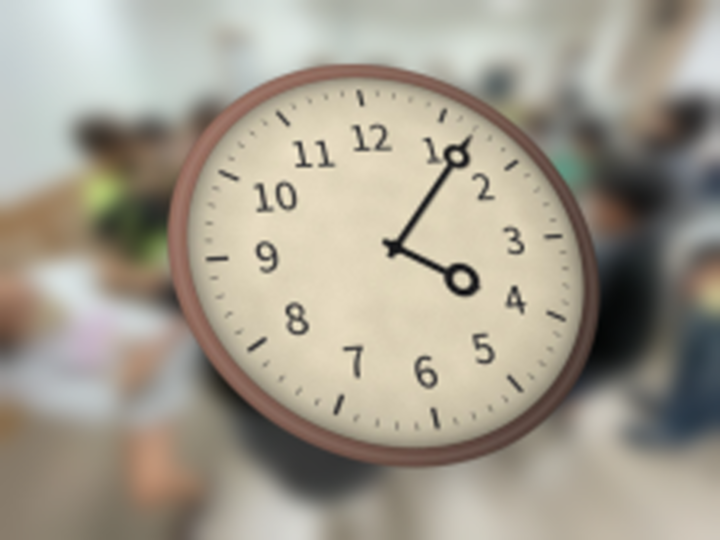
**4:07**
